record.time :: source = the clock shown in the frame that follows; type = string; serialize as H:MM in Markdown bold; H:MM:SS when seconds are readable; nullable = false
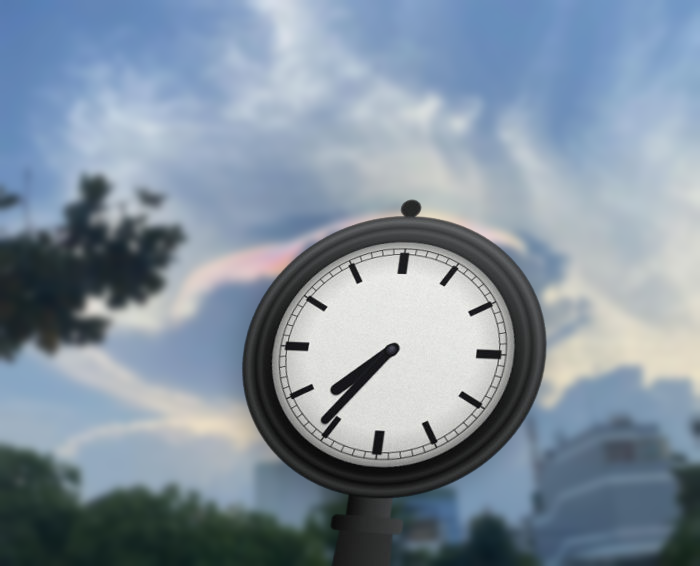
**7:36**
